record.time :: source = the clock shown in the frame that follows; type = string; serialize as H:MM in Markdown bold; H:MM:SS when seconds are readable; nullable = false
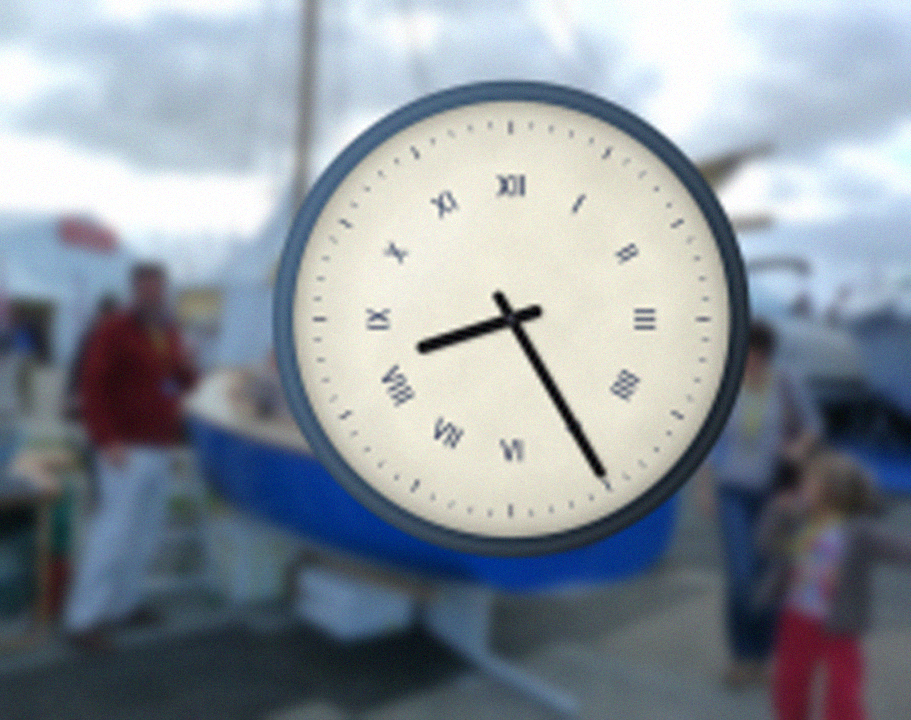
**8:25**
